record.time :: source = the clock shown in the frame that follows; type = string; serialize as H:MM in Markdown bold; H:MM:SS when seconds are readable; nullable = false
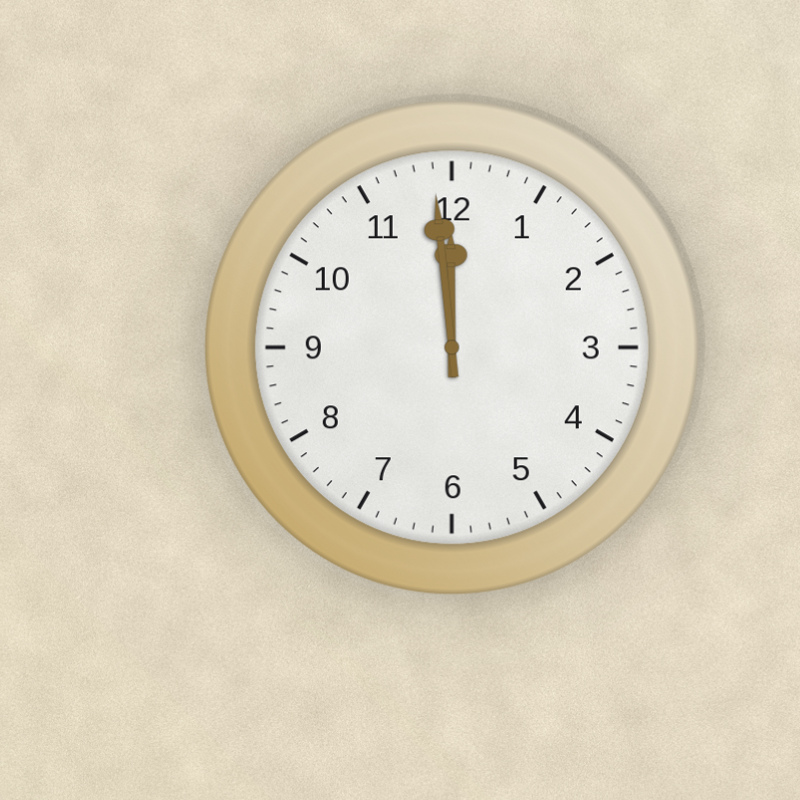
**11:59**
